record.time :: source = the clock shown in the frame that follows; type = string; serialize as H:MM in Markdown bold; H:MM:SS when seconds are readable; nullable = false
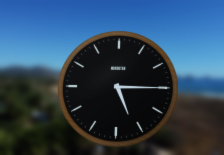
**5:15**
